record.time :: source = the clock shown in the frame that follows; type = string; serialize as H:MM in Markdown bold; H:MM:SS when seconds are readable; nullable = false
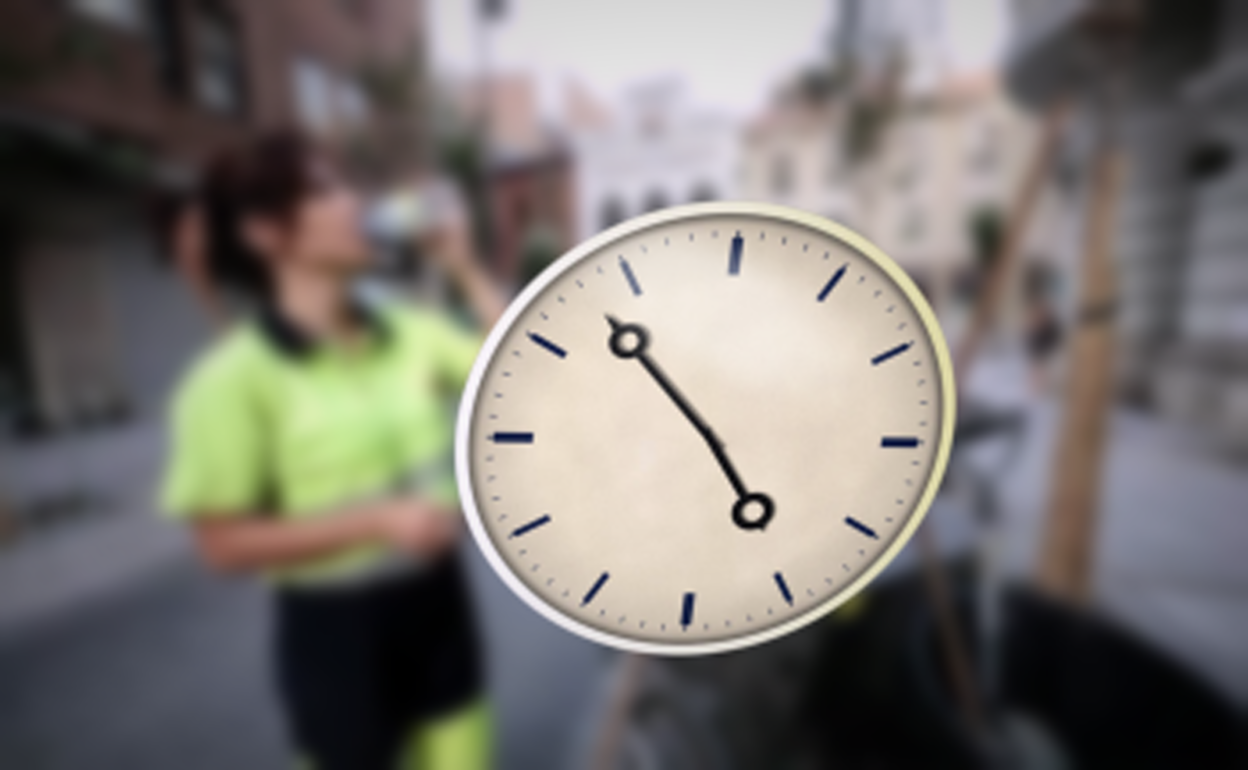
**4:53**
